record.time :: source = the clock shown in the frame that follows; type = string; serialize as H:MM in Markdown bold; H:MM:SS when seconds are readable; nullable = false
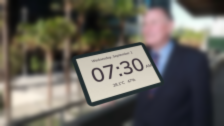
**7:30**
